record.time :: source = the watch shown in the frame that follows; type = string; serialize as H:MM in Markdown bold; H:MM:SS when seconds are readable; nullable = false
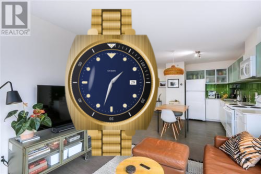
**1:33**
